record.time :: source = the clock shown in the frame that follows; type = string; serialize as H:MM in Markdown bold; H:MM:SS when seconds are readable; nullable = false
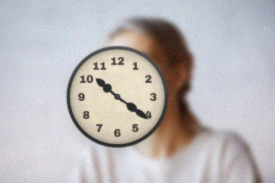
**10:21**
